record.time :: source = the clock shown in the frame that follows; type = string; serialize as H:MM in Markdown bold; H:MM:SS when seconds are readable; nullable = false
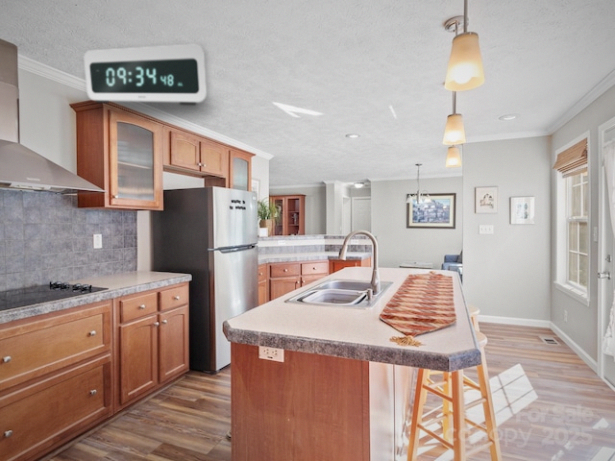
**9:34:48**
